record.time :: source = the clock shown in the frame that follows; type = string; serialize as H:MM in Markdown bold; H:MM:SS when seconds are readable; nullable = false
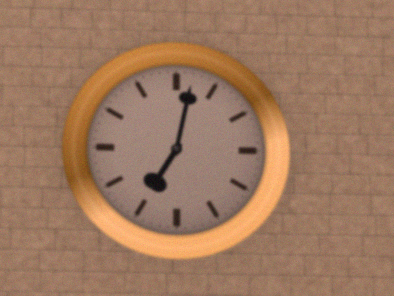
**7:02**
